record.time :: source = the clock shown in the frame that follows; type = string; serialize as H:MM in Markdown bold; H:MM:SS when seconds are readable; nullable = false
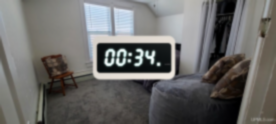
**0:34**
